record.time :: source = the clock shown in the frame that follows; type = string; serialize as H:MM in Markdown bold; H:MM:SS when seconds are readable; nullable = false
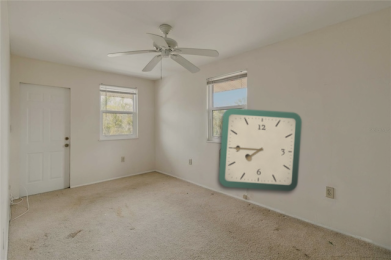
**7:45**
